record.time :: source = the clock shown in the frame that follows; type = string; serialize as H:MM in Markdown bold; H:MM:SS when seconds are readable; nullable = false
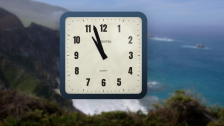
**10:57**
